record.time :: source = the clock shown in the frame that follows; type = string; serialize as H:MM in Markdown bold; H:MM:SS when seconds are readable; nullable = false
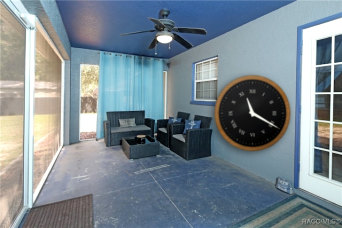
**11:20**
